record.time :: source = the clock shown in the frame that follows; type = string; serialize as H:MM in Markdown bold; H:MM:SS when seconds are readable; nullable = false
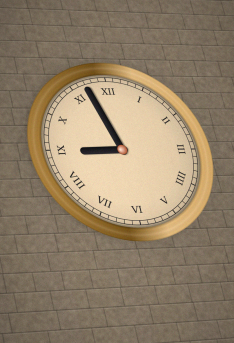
**8:57**
